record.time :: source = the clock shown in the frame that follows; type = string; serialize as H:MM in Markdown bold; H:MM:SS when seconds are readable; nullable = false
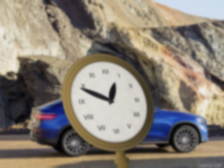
**12:49**
